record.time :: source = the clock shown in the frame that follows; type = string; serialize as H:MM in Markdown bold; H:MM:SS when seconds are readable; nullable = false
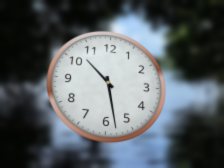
**10:28**
